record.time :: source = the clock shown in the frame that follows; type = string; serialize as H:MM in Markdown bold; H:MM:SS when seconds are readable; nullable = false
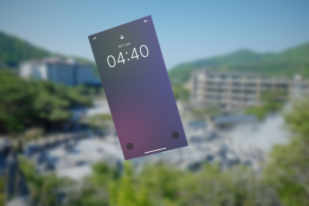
**4:40**
